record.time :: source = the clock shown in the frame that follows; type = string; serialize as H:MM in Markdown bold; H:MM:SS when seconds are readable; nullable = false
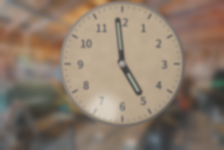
**4:59**
